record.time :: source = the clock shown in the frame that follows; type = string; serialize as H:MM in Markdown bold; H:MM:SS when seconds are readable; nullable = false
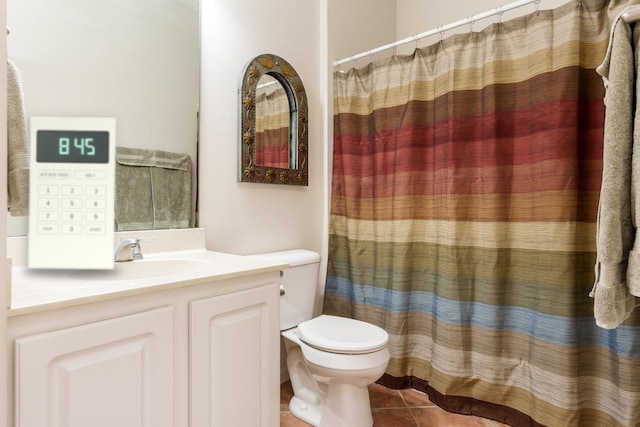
**8:45**
